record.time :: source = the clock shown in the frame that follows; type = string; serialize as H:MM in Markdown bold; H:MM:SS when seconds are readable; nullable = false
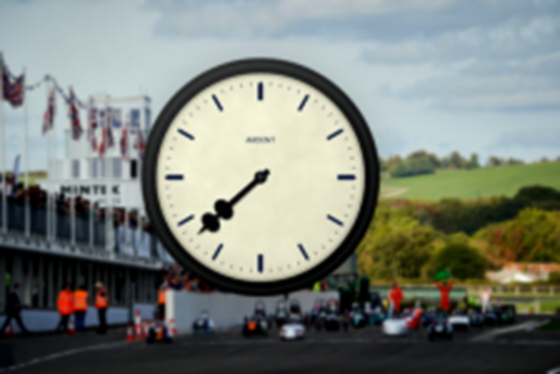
**7:38**
